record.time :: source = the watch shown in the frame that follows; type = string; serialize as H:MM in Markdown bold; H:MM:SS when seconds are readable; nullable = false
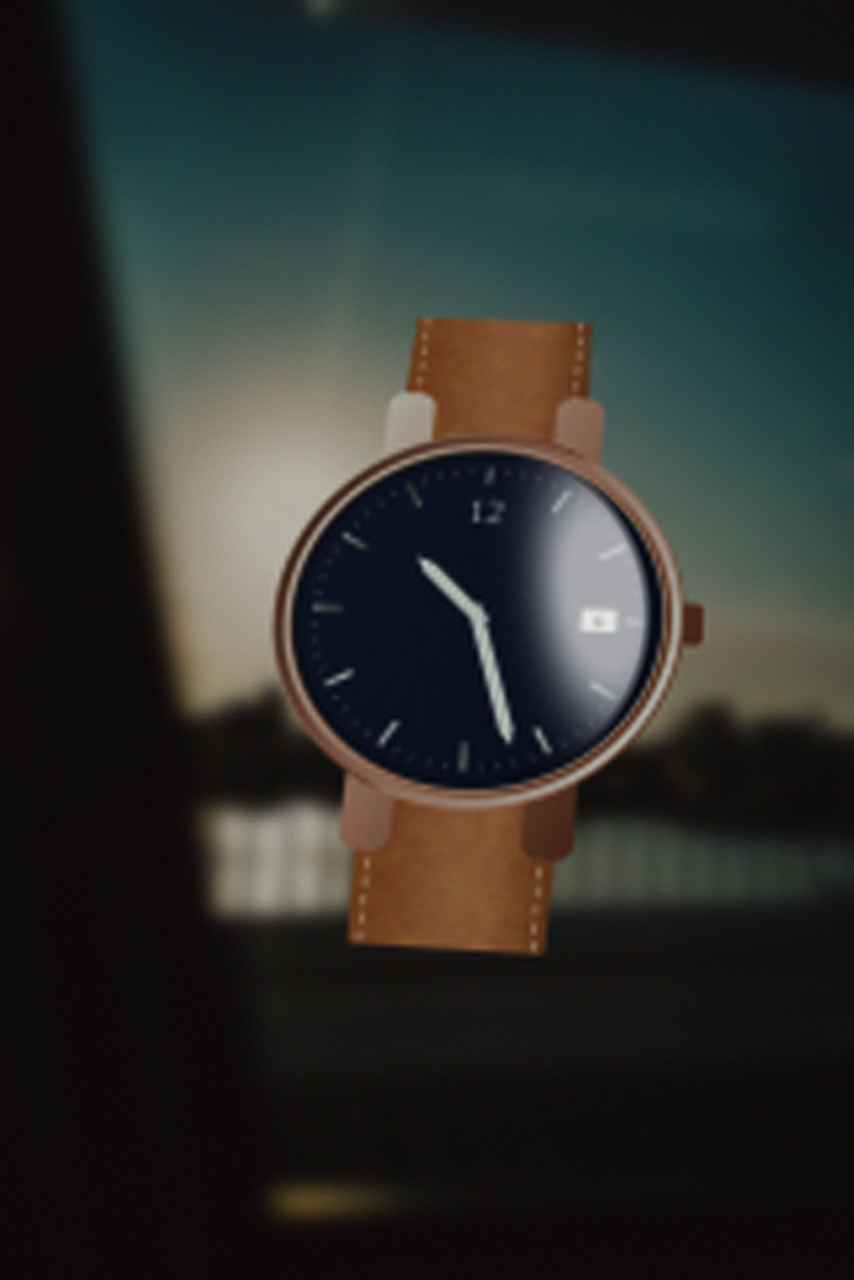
**10:27**
